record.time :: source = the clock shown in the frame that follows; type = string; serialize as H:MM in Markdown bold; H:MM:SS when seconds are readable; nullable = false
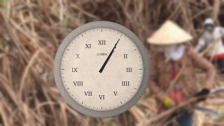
**1:05**
